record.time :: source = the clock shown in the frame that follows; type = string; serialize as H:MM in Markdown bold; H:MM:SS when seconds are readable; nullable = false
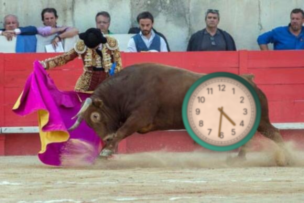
**4:31**
